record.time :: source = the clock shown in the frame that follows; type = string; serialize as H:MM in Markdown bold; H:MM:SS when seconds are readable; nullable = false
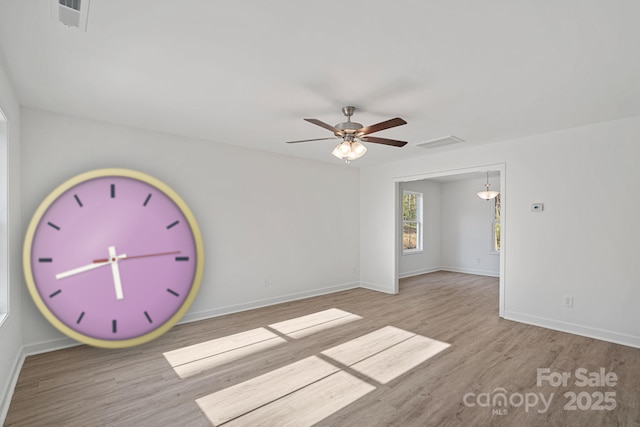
**5:42:14**
